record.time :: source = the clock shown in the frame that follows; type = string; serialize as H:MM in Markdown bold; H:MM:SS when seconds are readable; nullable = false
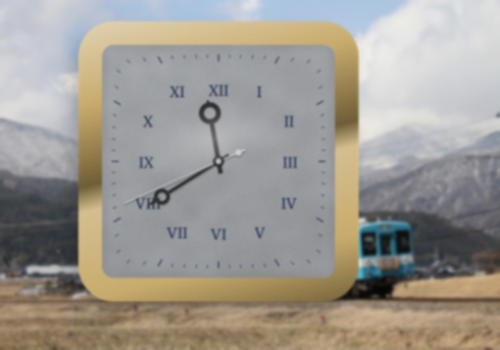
**11:39:41**
